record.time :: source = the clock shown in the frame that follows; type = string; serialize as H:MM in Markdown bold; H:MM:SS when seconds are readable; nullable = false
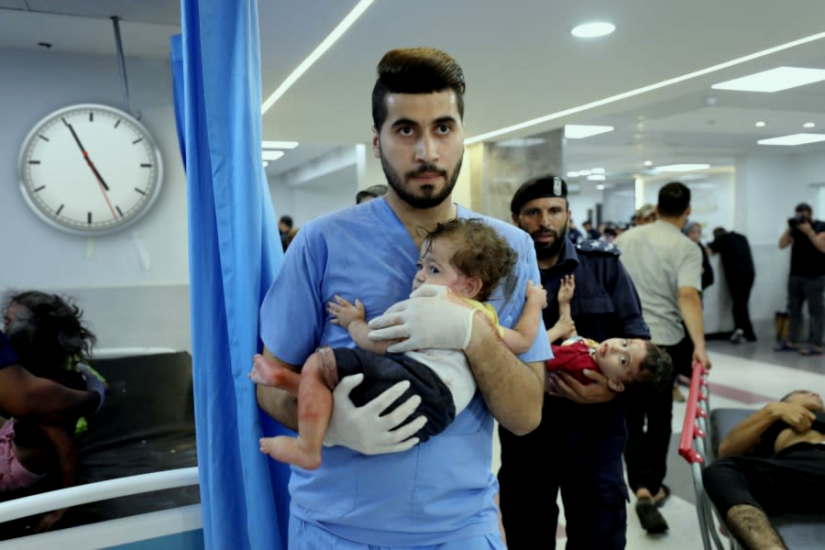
**4:55:26**
